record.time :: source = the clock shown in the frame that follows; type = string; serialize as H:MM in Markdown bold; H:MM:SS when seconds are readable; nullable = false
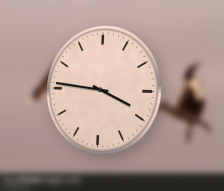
**3:46**
